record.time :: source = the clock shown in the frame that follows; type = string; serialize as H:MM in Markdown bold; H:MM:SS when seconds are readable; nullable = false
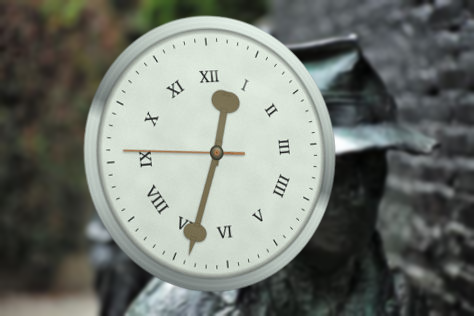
**12:33:46**
